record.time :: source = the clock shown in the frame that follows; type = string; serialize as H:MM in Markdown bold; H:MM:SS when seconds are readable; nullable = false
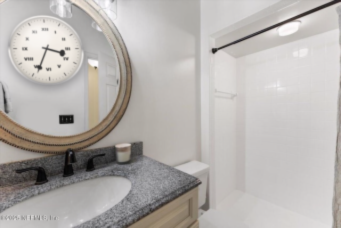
**3:34**
